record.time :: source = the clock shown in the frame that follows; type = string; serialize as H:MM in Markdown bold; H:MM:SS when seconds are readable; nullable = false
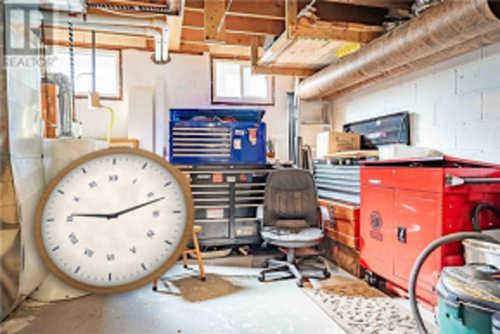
**9:12**
